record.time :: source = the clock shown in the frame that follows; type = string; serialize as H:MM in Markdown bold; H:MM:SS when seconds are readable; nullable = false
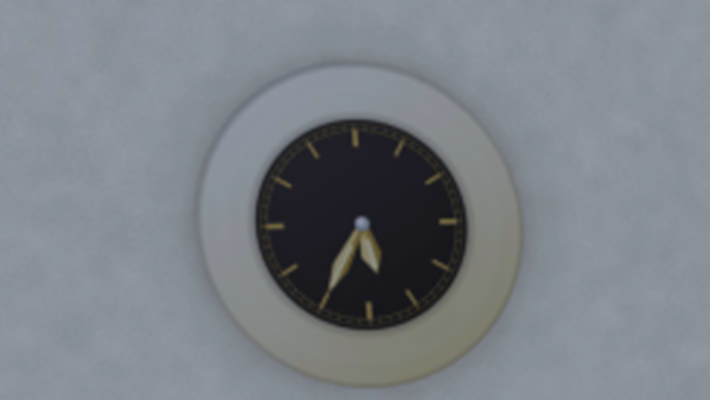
**5:35**
